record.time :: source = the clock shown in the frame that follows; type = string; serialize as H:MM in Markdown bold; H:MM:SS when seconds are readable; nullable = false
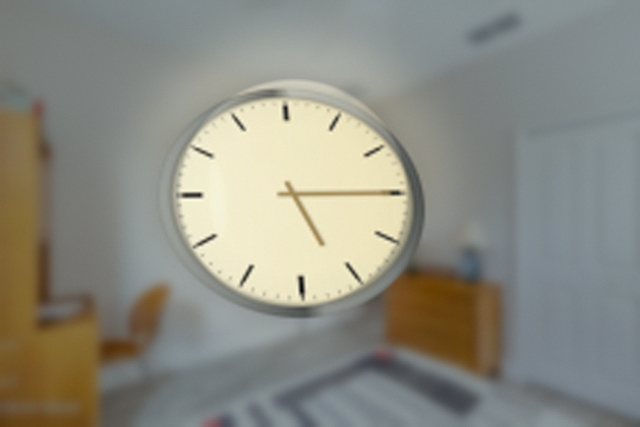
**5:15**
